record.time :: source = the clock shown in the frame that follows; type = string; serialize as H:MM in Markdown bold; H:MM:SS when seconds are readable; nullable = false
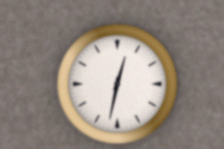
**12:32**
